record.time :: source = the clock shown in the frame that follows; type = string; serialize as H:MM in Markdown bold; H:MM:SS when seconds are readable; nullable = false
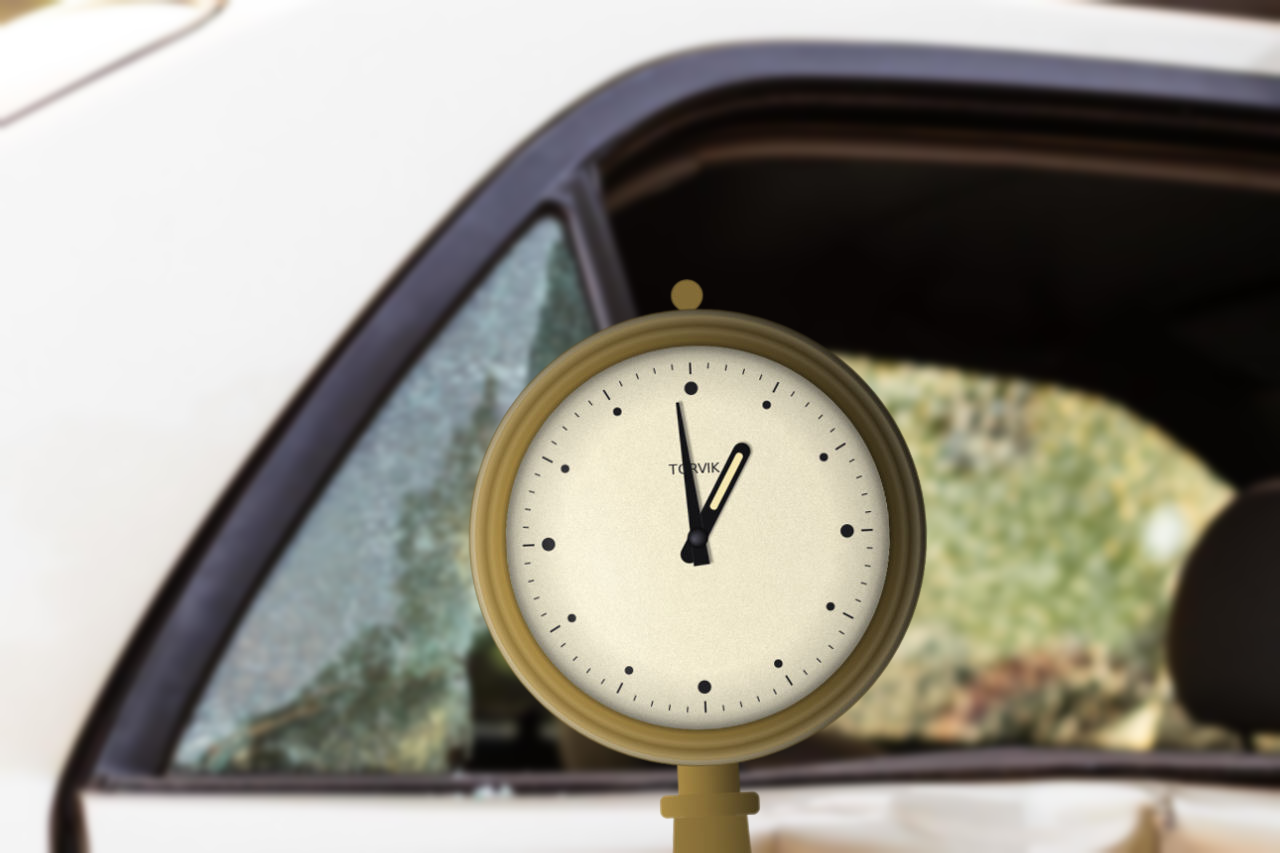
**12:59**
